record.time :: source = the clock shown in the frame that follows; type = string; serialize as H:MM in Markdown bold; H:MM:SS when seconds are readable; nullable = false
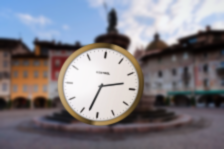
**2:33**
